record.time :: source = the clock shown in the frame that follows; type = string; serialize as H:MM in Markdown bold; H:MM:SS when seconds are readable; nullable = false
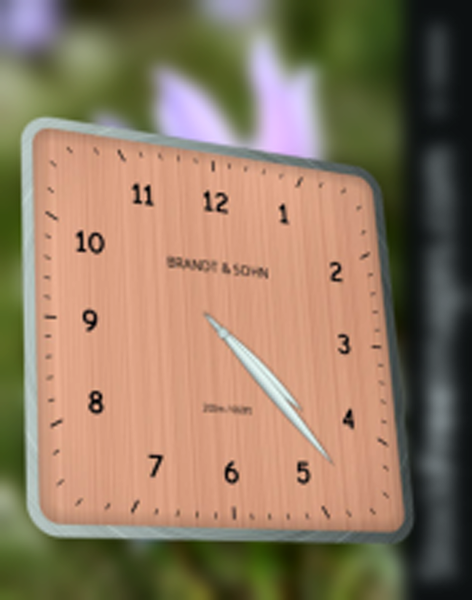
**4:23**
